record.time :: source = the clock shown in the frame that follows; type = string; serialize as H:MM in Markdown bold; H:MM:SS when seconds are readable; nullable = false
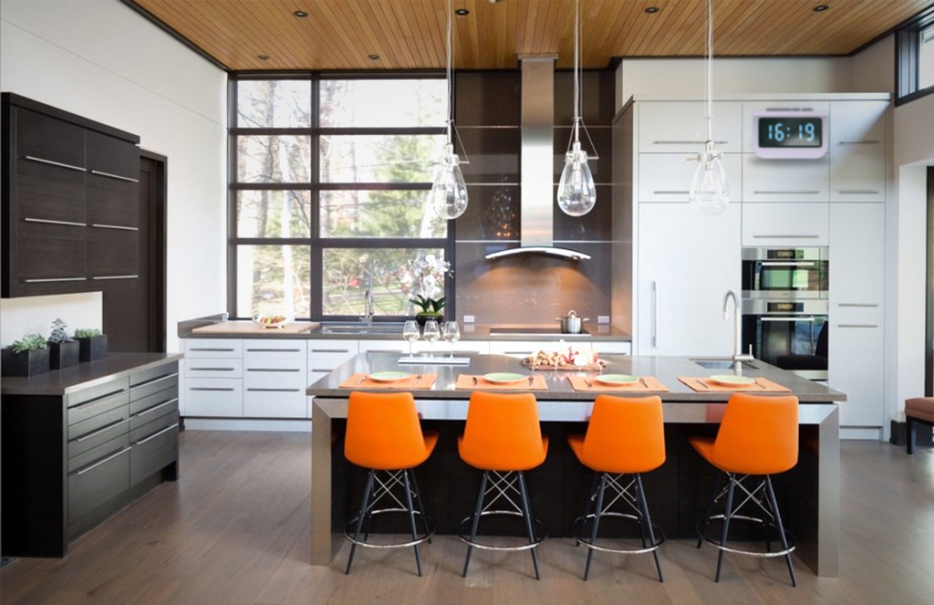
**16:19**
